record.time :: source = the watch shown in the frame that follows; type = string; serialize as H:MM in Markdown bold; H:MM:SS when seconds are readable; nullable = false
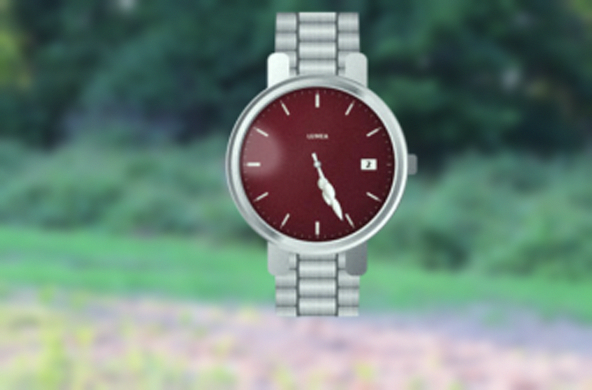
**5:26**
